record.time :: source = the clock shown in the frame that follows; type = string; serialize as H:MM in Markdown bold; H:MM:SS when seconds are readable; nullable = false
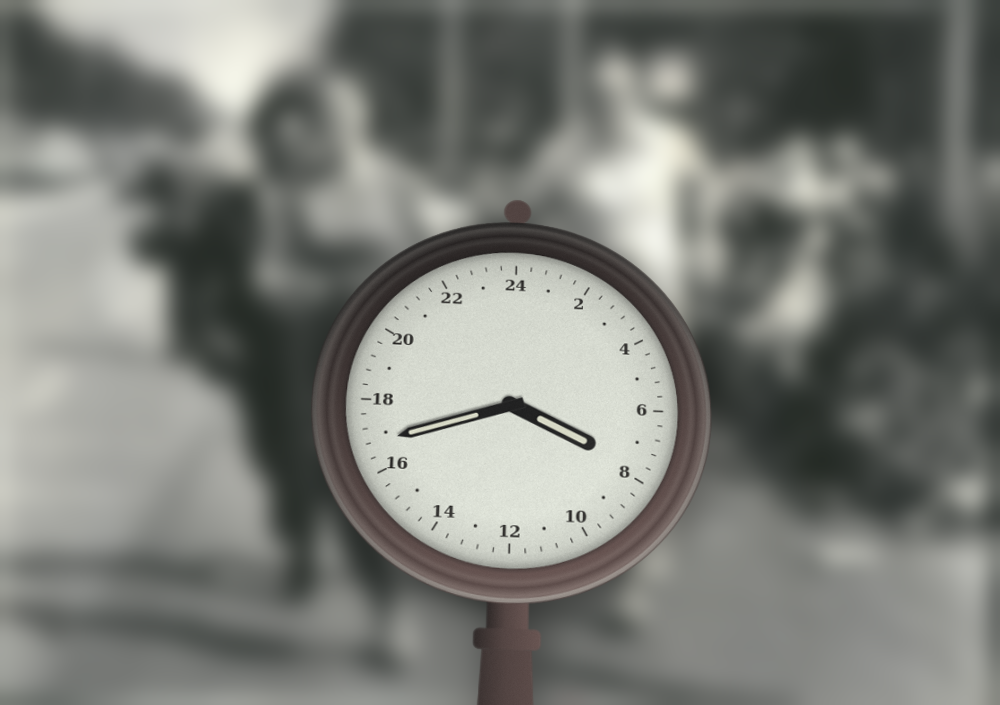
**7:42**
